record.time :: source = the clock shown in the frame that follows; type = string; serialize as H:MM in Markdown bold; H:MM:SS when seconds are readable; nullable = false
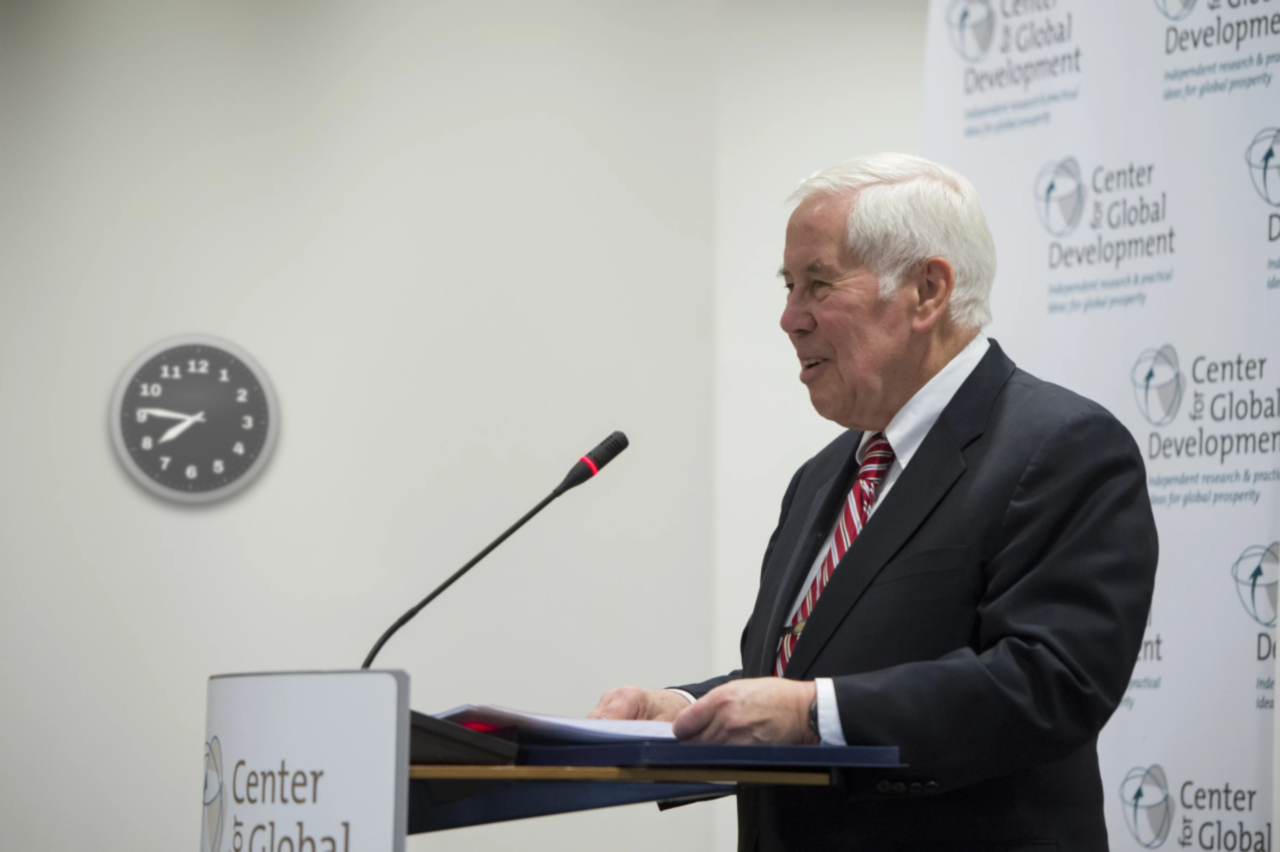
**7:46**
